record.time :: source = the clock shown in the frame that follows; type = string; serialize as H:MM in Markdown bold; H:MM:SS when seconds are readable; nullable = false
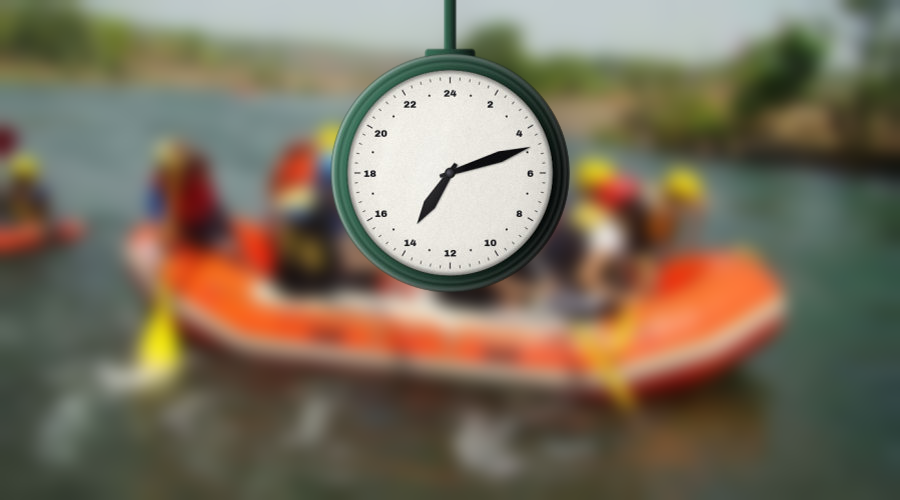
**14:12**
